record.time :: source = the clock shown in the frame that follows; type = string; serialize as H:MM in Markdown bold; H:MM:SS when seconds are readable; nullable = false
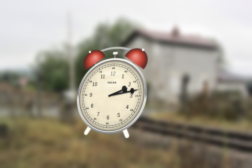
**2:13**
